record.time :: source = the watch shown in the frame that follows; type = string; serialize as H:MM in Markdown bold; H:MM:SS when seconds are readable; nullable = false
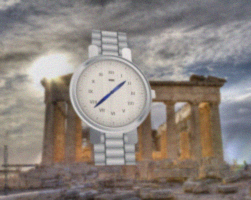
**1:38**
